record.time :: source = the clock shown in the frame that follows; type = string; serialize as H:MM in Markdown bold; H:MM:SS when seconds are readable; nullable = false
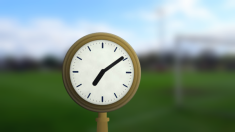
**7:09**
